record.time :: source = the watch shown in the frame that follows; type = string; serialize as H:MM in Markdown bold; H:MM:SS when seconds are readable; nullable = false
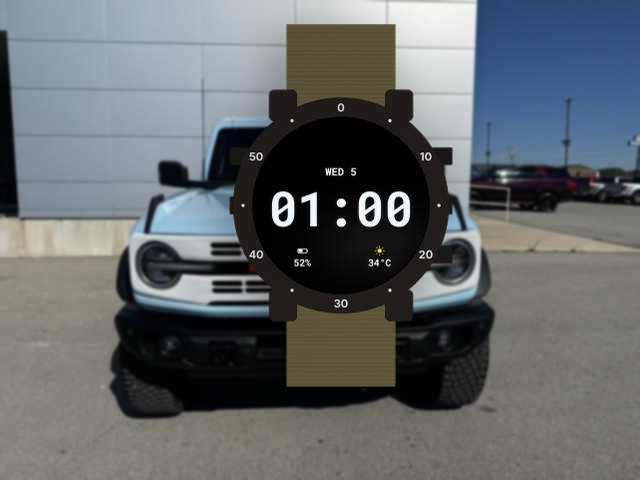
**1:00**
